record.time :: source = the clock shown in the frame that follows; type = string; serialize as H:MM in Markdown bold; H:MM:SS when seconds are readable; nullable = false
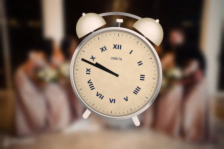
**9:48**
